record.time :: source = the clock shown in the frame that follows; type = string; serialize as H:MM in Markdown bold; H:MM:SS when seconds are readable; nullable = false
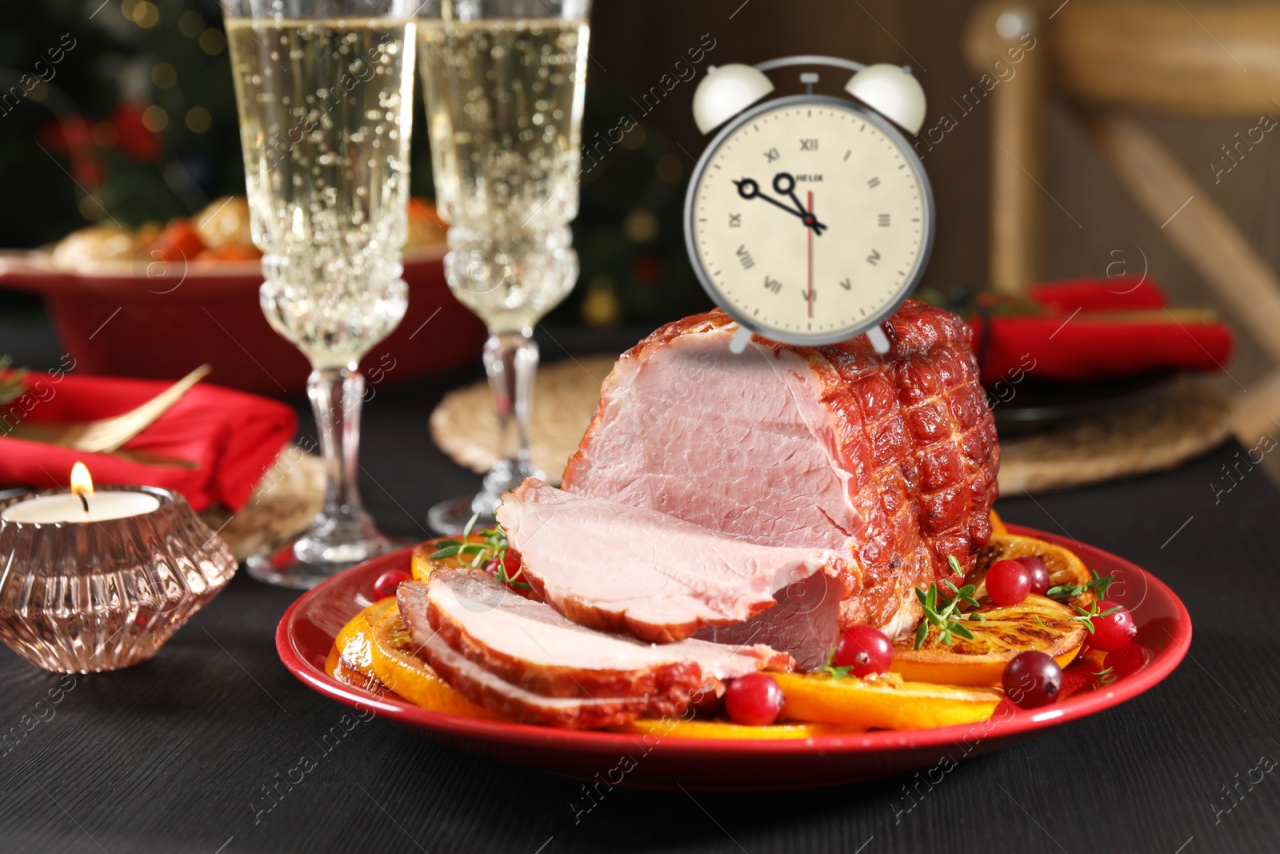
**10:49:30**
